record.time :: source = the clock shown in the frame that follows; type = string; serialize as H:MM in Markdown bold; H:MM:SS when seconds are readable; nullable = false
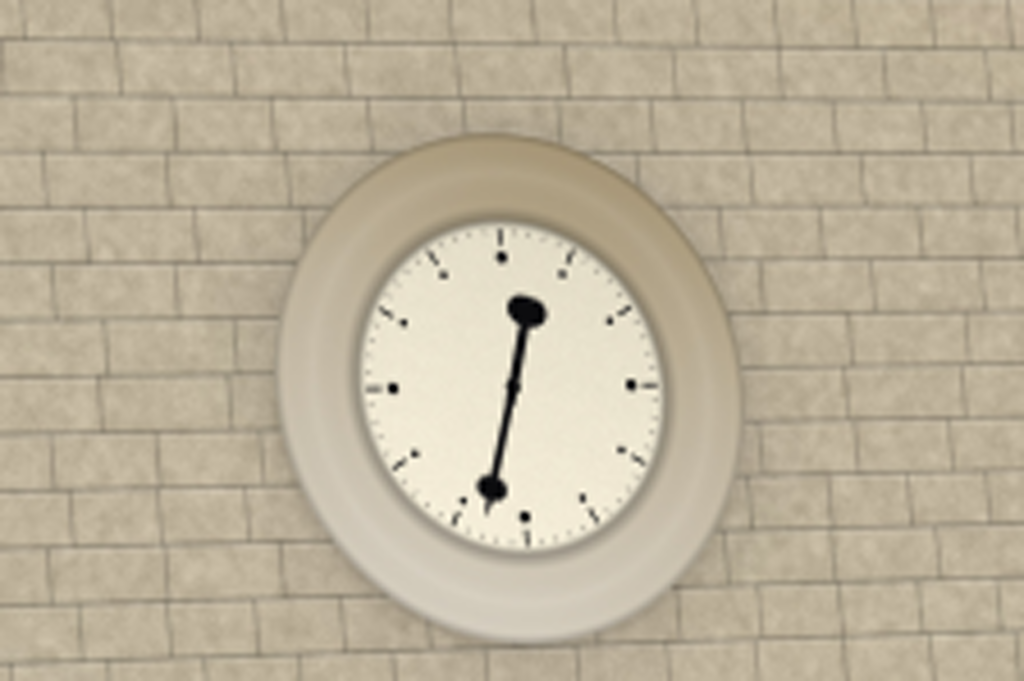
**12:33**
